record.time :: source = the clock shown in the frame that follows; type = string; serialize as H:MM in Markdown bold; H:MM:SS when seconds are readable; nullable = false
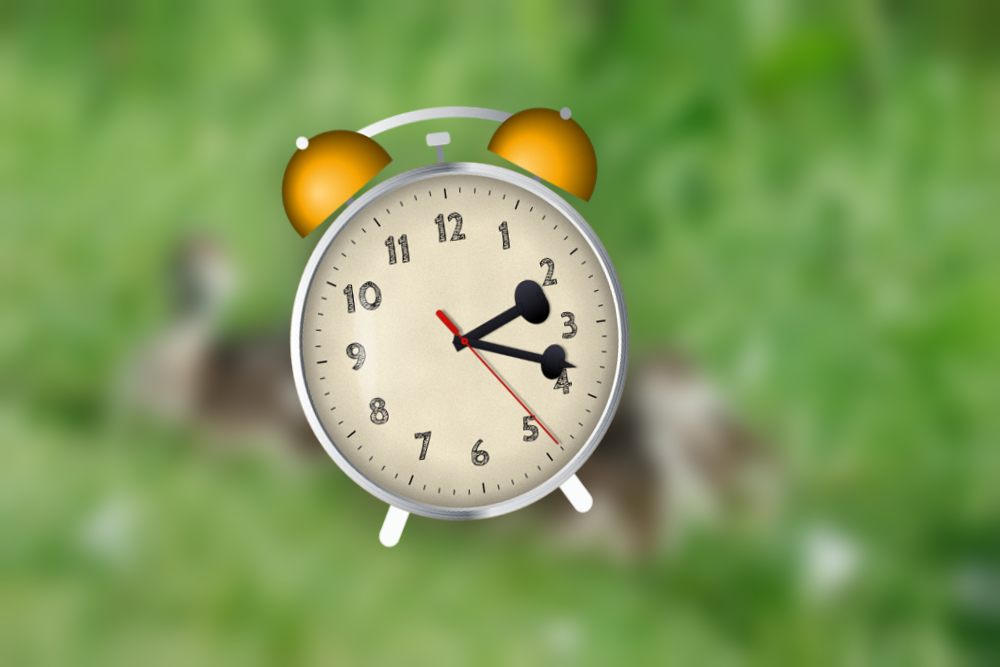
**2:18:24**
